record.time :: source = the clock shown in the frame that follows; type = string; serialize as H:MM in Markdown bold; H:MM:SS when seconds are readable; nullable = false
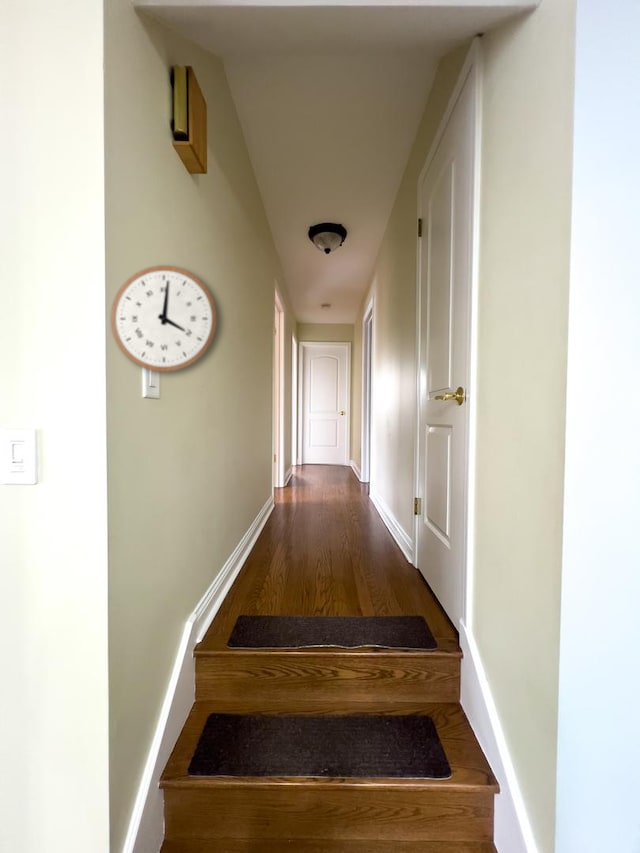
**4:01**
